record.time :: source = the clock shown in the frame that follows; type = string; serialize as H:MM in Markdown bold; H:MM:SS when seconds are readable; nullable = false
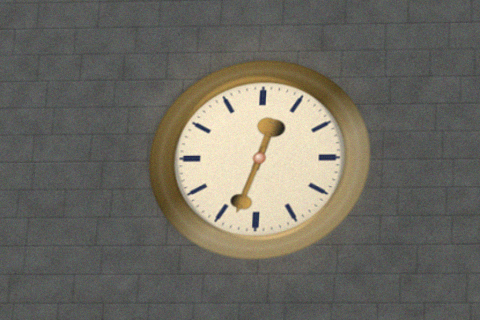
**12:33**
